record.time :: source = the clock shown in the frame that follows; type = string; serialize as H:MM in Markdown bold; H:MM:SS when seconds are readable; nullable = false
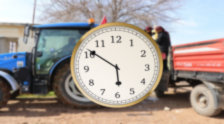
**5:51**
